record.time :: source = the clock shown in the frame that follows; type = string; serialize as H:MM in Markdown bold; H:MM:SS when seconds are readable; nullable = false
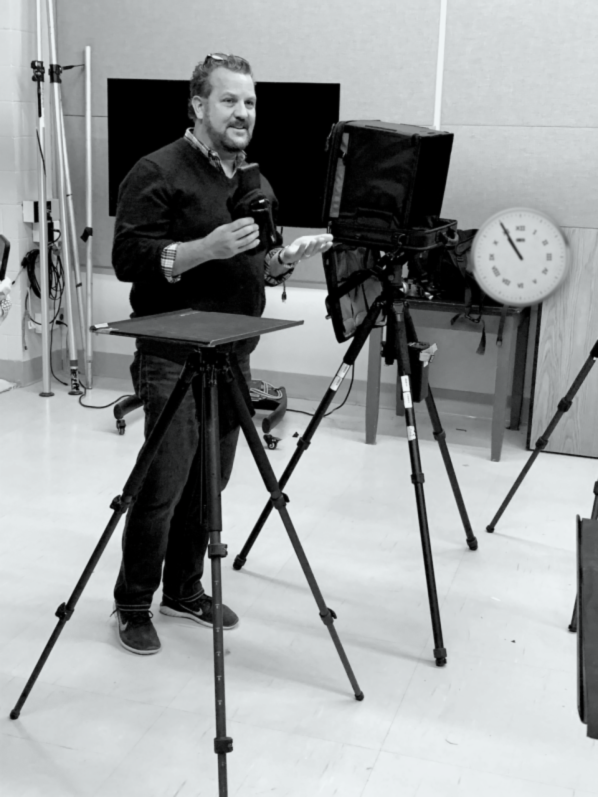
**10:55**
